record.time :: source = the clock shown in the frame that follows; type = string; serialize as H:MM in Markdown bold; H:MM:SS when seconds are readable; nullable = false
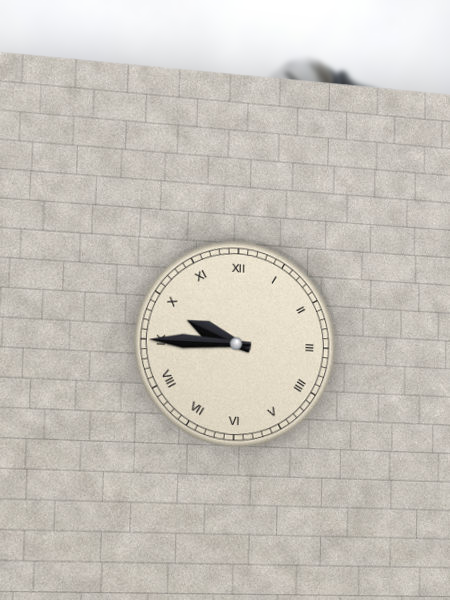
**9:45**
